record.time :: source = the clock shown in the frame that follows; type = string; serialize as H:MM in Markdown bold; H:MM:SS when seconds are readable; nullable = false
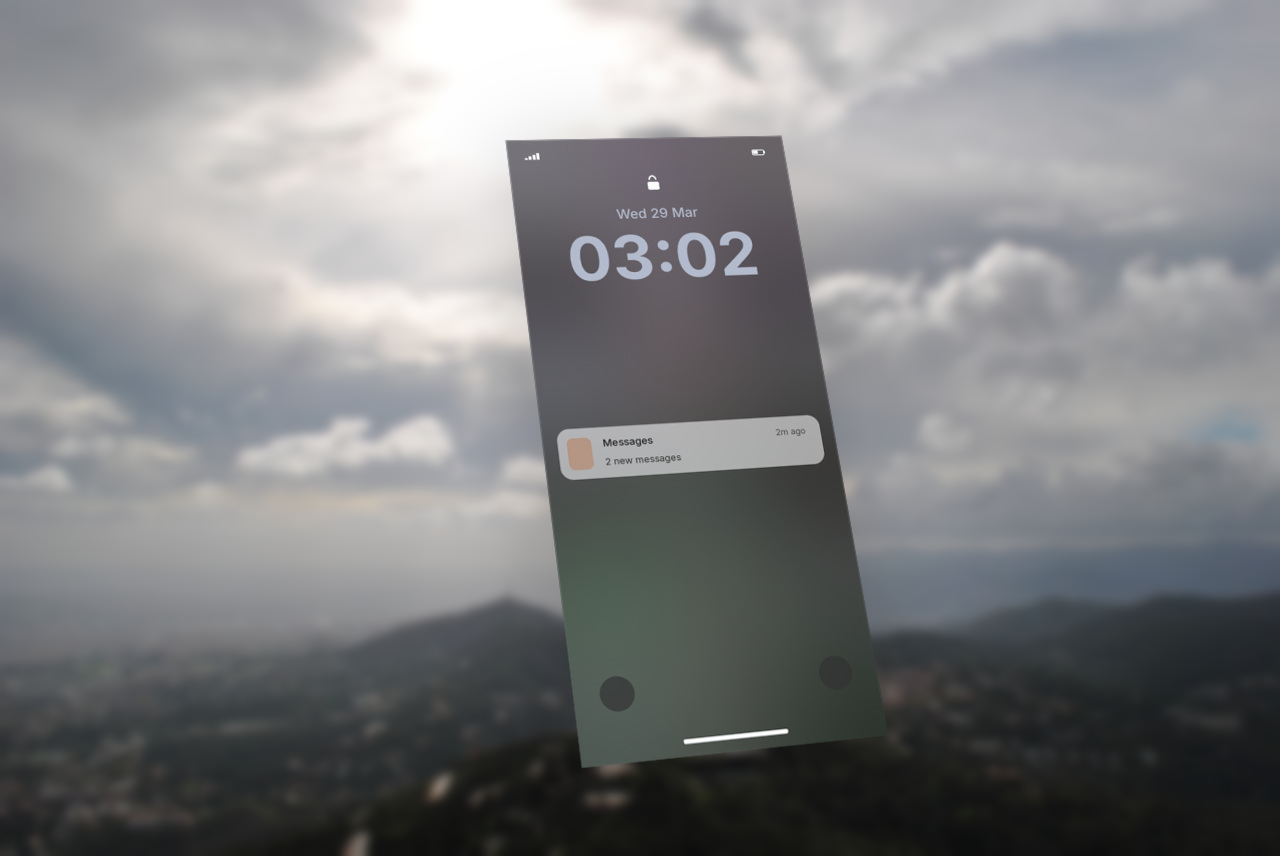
**3:02**
